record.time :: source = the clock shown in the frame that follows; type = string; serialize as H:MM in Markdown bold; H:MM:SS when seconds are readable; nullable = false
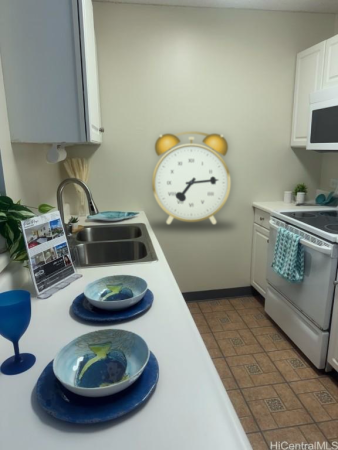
**7:14**
